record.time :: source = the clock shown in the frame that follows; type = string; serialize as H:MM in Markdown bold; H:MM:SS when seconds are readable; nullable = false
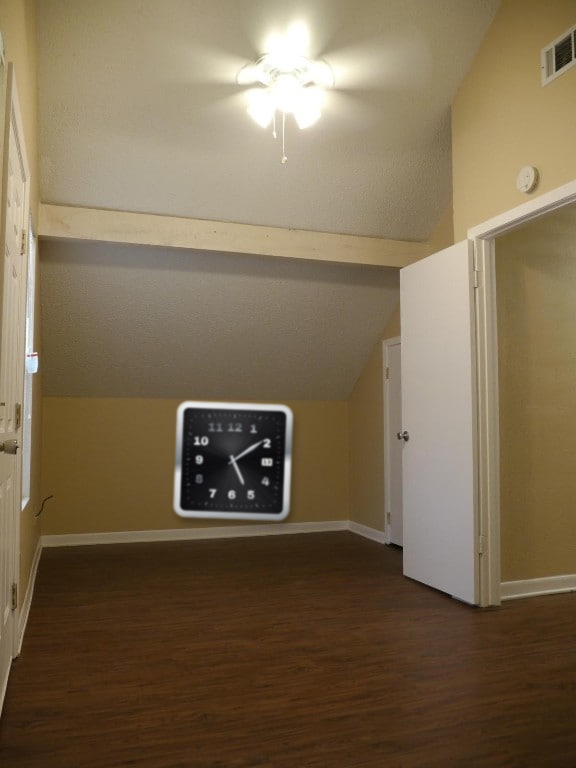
**5:09**
